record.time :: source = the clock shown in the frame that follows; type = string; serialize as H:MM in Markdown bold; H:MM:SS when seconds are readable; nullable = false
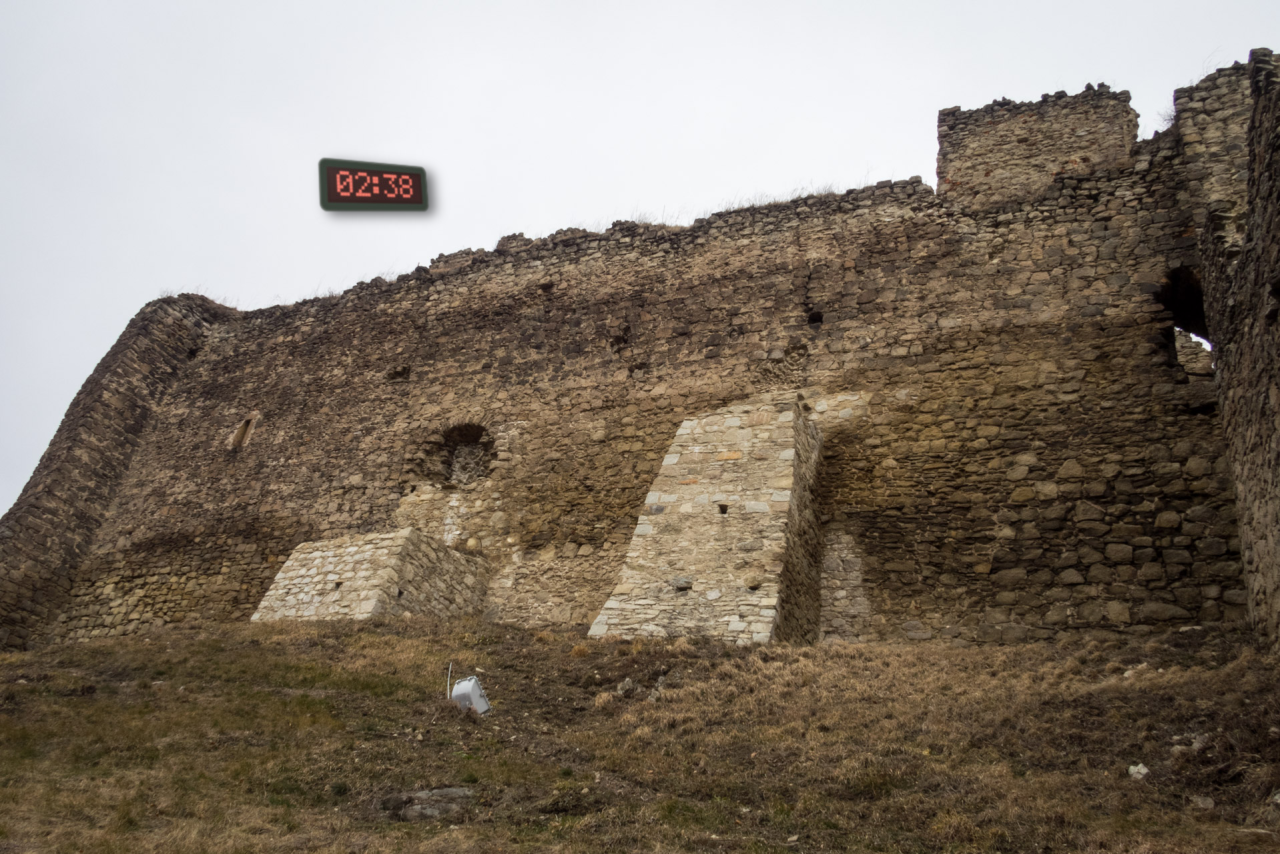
**2:38**
